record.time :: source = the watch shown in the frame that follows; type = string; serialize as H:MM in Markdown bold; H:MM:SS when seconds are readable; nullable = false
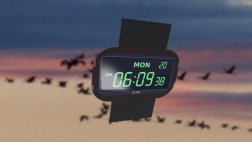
**6:09:38**
